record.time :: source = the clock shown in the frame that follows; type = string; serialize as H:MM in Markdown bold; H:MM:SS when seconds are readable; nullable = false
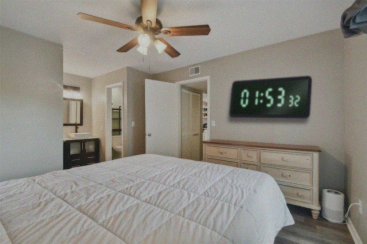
**1:53:32**
